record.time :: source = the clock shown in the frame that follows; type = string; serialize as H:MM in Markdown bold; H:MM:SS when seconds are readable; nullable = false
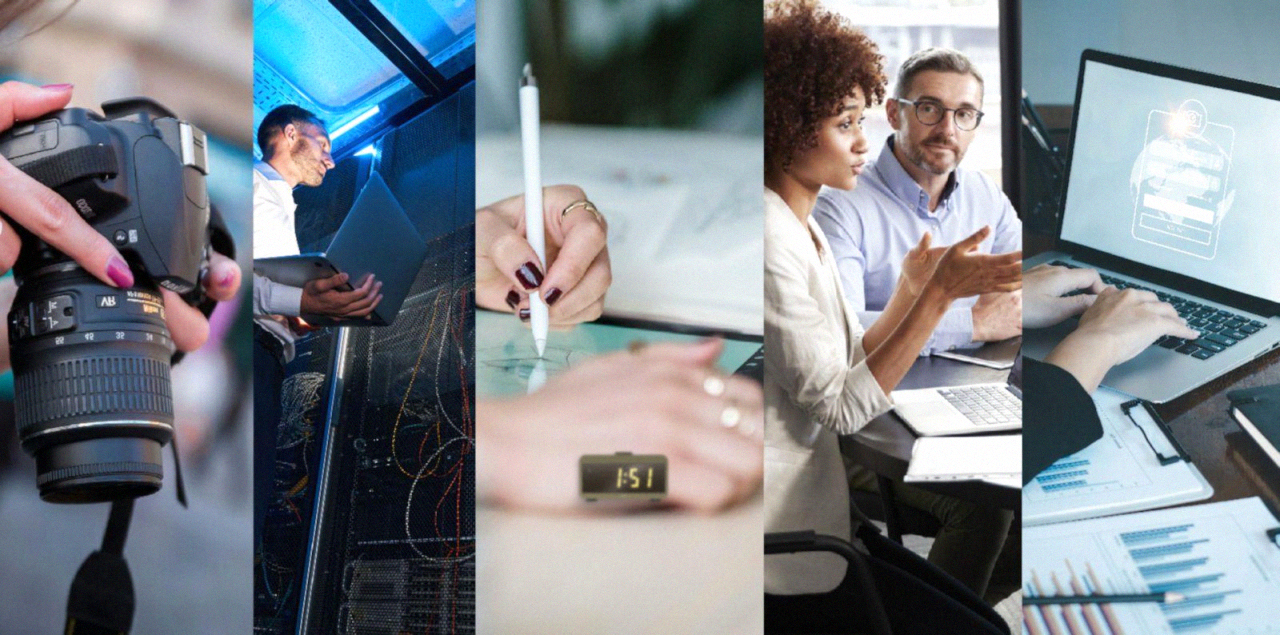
**1:51**
